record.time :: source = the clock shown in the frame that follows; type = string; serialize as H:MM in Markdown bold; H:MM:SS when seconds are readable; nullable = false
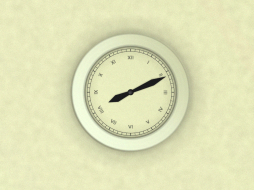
**8:11**
